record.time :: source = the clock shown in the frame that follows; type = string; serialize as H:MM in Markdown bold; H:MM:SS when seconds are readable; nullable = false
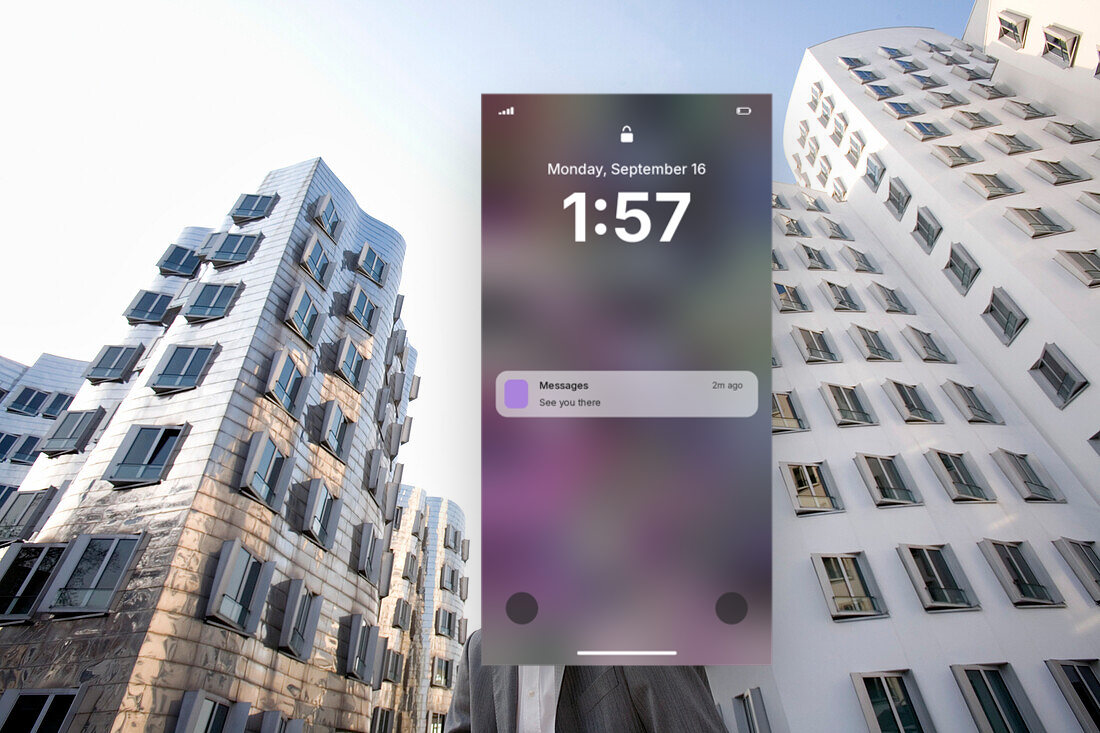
**1:57**
